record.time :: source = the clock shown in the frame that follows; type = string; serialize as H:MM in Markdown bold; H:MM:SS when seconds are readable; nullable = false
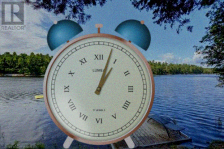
**1:03**
